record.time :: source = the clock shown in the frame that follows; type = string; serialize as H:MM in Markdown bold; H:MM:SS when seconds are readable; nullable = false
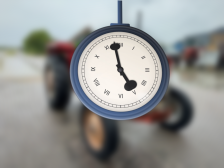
**4:58**
